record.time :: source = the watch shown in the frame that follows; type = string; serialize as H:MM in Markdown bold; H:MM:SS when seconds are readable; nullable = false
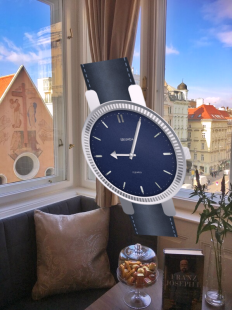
**9:05**
